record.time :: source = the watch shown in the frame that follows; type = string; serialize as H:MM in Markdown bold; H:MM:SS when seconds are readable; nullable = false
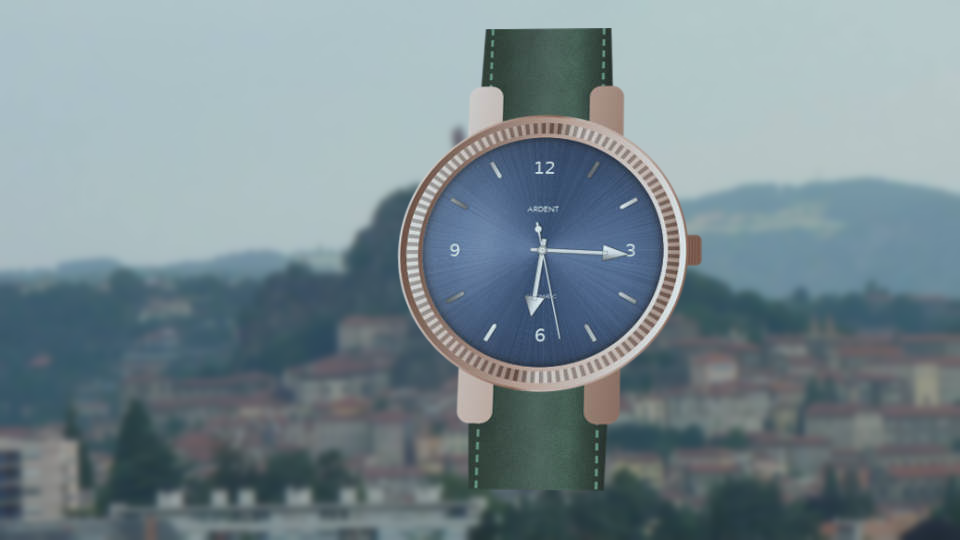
**6:15:28**
